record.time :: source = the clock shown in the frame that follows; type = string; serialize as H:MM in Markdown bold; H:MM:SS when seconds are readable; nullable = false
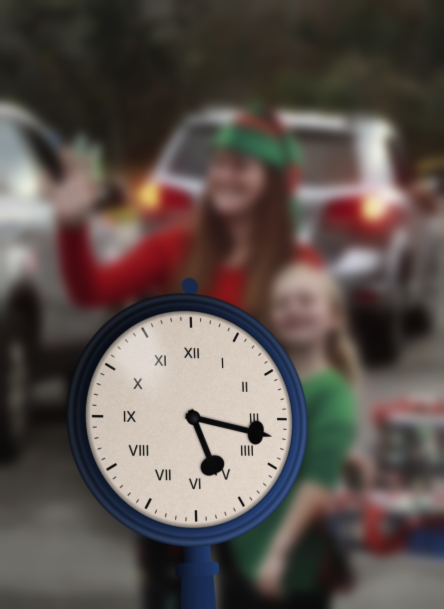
**5:17**
